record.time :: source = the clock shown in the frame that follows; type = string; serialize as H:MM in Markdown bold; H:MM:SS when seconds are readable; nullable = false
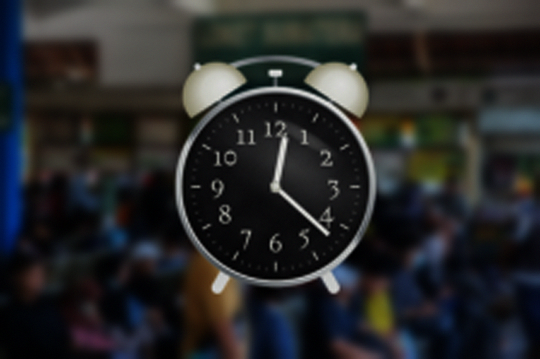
**12:22**
